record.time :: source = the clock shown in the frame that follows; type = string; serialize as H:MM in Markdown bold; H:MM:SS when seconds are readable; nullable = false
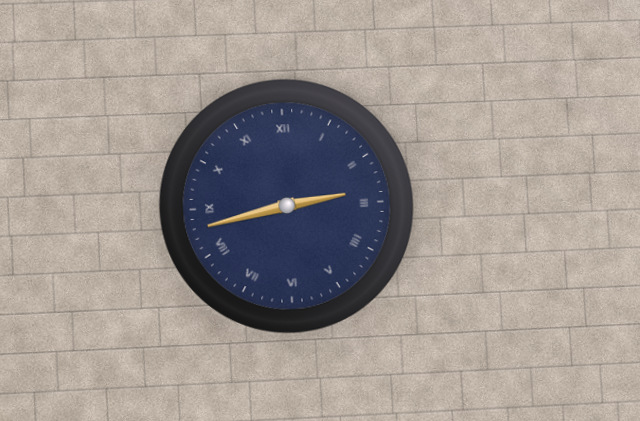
**2:43**
